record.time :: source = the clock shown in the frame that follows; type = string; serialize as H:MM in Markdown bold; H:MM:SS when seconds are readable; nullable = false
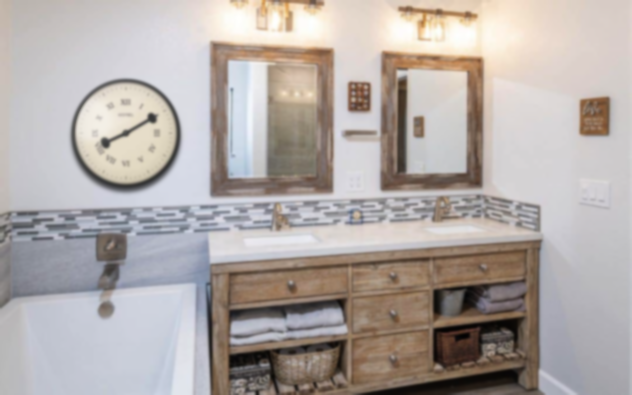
**8:10**
